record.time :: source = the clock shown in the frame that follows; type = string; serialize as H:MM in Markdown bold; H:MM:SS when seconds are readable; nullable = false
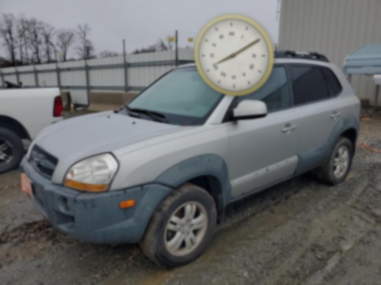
**8:10**
